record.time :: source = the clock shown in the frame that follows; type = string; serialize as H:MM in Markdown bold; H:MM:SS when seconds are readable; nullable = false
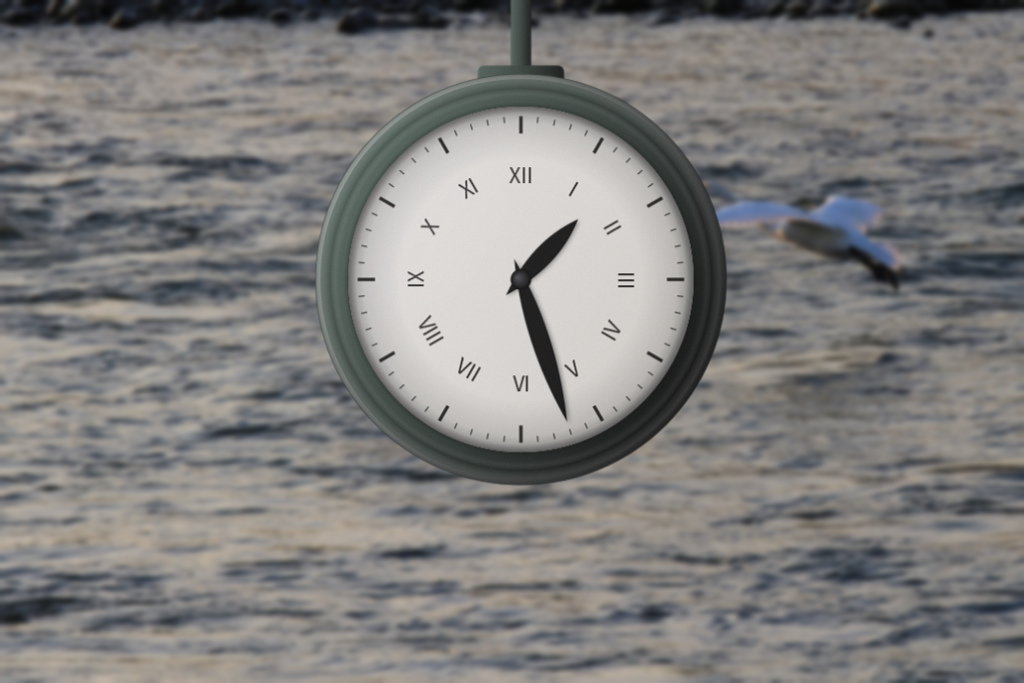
**1:27**
